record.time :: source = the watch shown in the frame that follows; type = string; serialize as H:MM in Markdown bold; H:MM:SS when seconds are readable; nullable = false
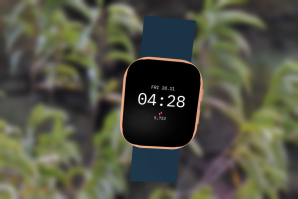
**4:28**
